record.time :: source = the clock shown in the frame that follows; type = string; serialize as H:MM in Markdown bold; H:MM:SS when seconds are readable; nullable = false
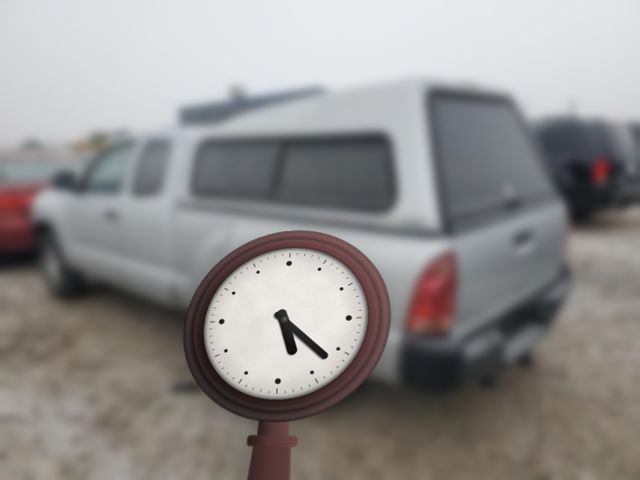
**5:22**
